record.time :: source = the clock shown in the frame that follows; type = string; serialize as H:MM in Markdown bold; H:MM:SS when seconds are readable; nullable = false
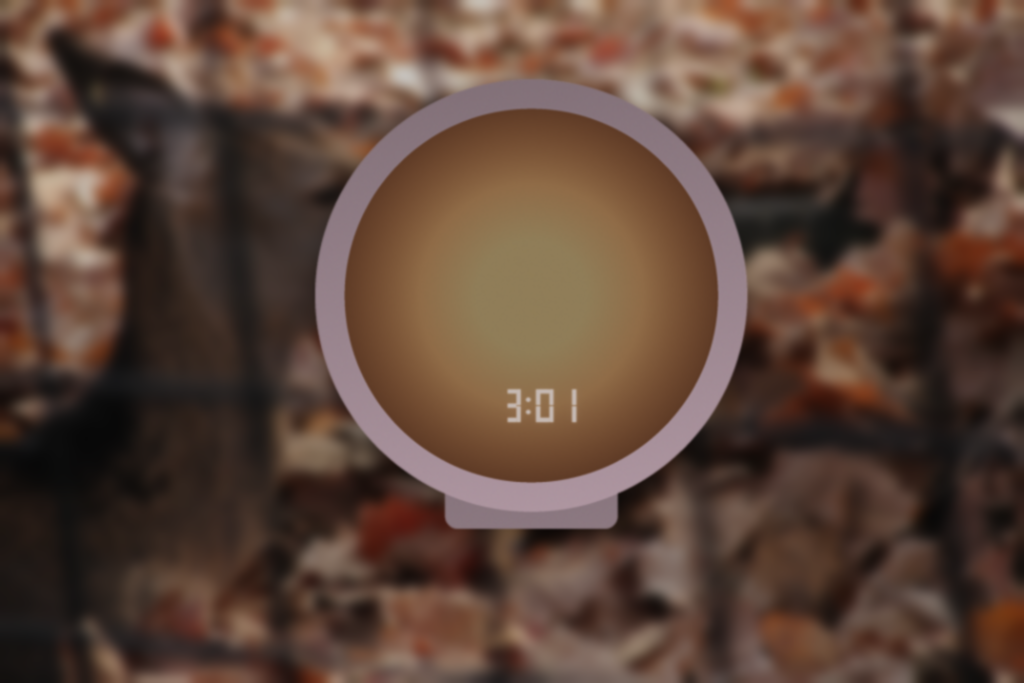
**3:01**
